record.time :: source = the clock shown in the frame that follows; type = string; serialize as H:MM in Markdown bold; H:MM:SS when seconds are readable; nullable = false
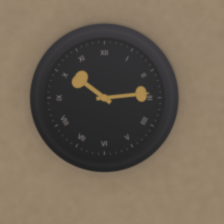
**10:14**
